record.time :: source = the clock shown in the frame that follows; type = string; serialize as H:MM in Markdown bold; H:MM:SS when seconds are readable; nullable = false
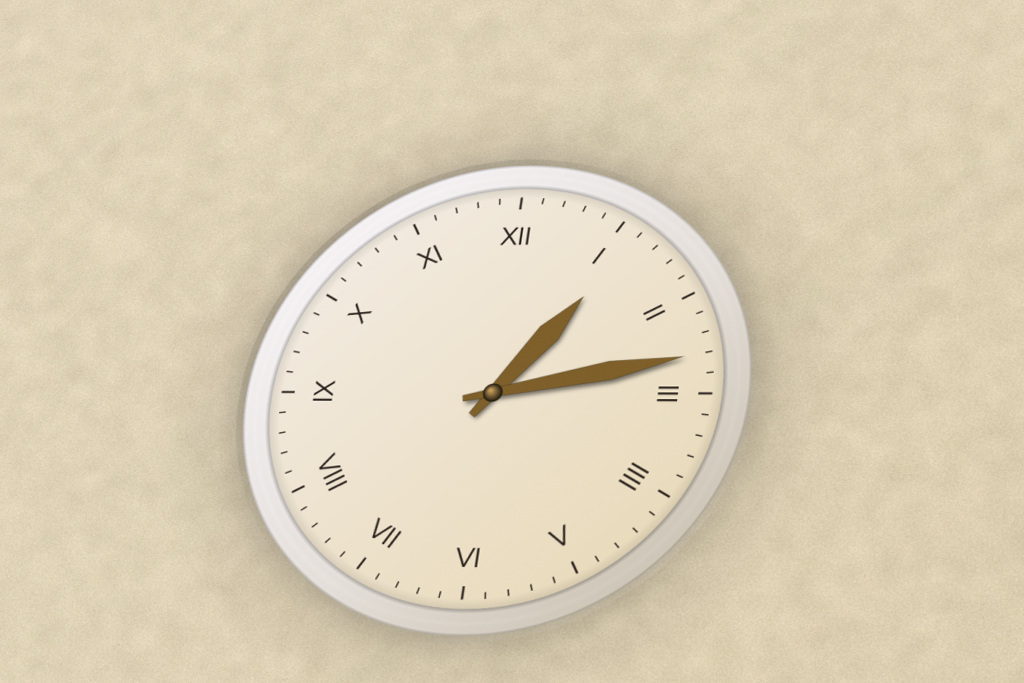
**1:13**
